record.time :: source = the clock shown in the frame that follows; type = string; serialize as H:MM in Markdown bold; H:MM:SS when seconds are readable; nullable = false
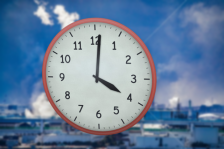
**4:01**
